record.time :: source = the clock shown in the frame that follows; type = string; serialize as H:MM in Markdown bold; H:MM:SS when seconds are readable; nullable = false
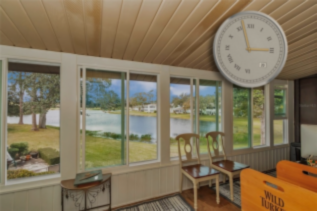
**2:57**
